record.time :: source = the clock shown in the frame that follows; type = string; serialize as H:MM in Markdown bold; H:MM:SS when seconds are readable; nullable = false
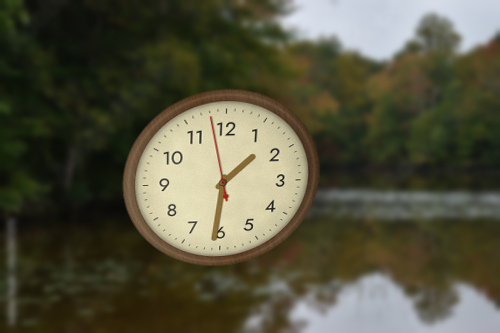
**1:30:58**
